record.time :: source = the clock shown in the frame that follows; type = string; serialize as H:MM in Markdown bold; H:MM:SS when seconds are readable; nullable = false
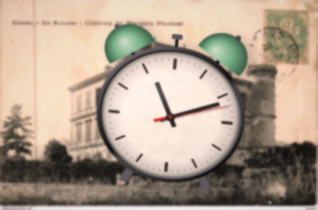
**11:11:12**
